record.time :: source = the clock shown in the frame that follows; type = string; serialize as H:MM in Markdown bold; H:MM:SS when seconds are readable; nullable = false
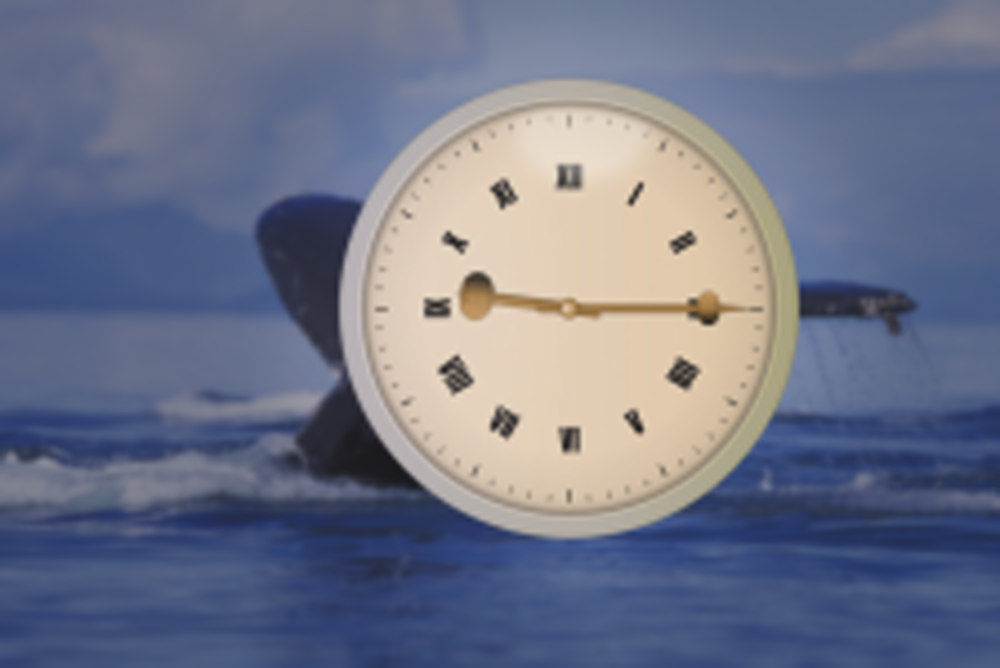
**9:15**
